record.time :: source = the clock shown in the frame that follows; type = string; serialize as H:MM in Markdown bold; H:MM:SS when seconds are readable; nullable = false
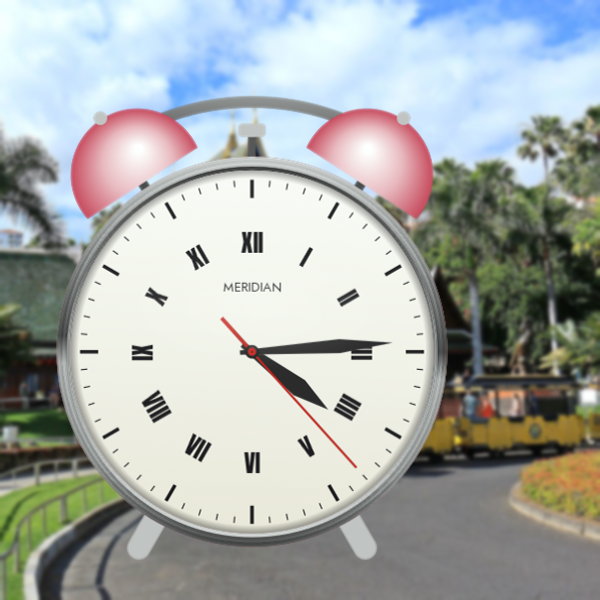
**4:14:23**
